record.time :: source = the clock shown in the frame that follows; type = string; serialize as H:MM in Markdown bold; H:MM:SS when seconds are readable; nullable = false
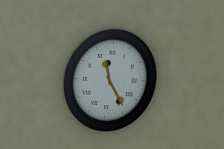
**11:24**
